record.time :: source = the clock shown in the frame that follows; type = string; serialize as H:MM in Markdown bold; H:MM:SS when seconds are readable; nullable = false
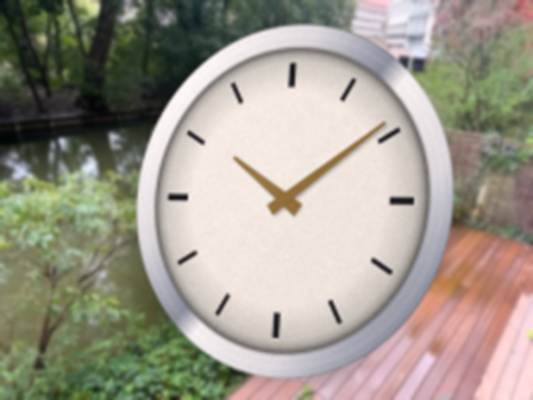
**10:09**
